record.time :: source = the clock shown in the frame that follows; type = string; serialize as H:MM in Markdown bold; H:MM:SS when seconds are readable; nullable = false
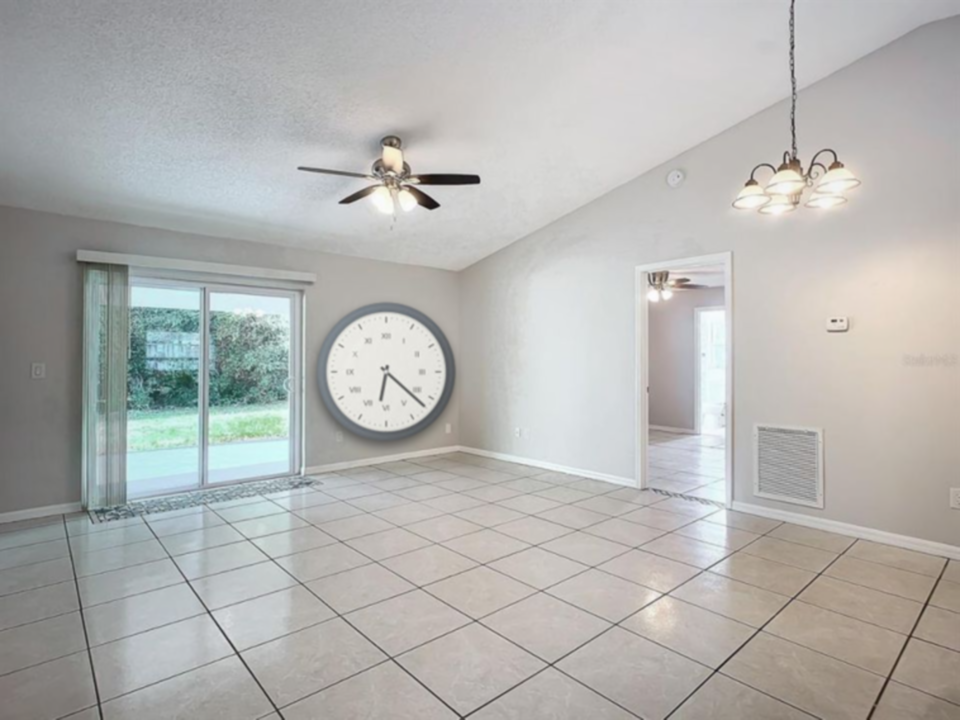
**6:22**
